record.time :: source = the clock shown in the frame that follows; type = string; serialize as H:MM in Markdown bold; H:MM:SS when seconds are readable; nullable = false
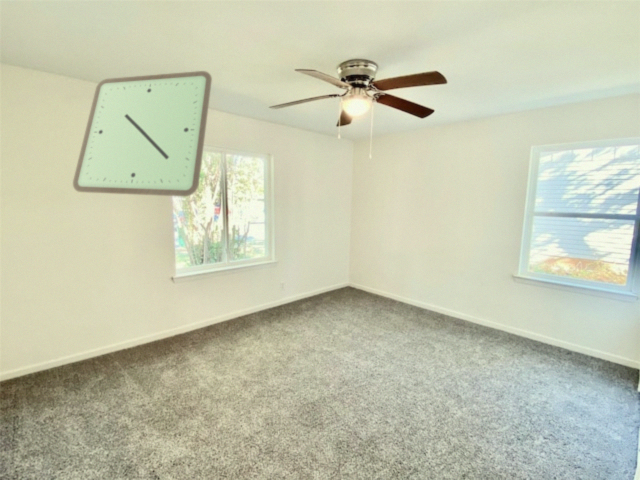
**10:22**
